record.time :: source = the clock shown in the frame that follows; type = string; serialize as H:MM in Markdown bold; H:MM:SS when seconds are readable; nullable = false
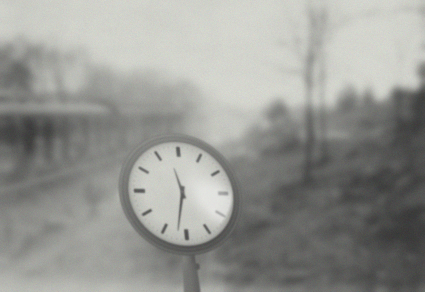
**11:32**
